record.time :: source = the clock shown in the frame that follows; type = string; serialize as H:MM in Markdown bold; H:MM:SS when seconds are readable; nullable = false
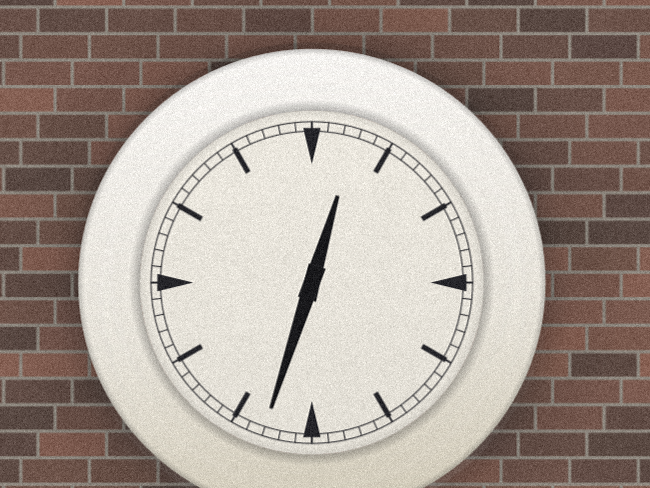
**12:33**
